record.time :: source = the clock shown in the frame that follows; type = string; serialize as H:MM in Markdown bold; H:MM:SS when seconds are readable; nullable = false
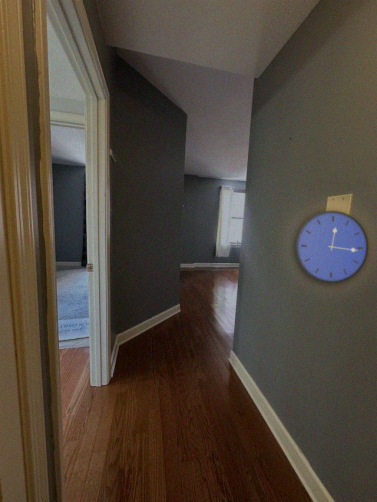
**12:16**
